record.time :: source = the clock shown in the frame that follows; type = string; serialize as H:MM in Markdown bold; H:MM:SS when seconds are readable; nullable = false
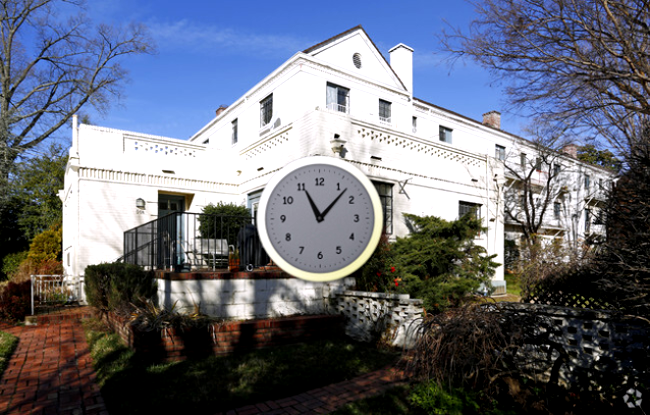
**11:07**
